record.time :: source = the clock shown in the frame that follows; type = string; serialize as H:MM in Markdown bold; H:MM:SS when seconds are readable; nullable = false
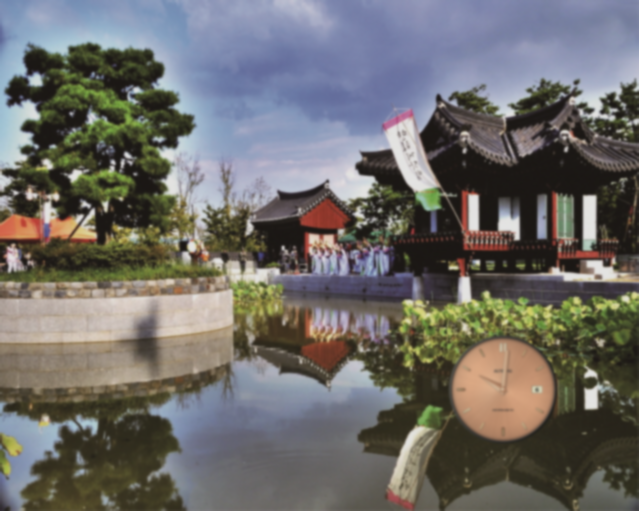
**10:01**
